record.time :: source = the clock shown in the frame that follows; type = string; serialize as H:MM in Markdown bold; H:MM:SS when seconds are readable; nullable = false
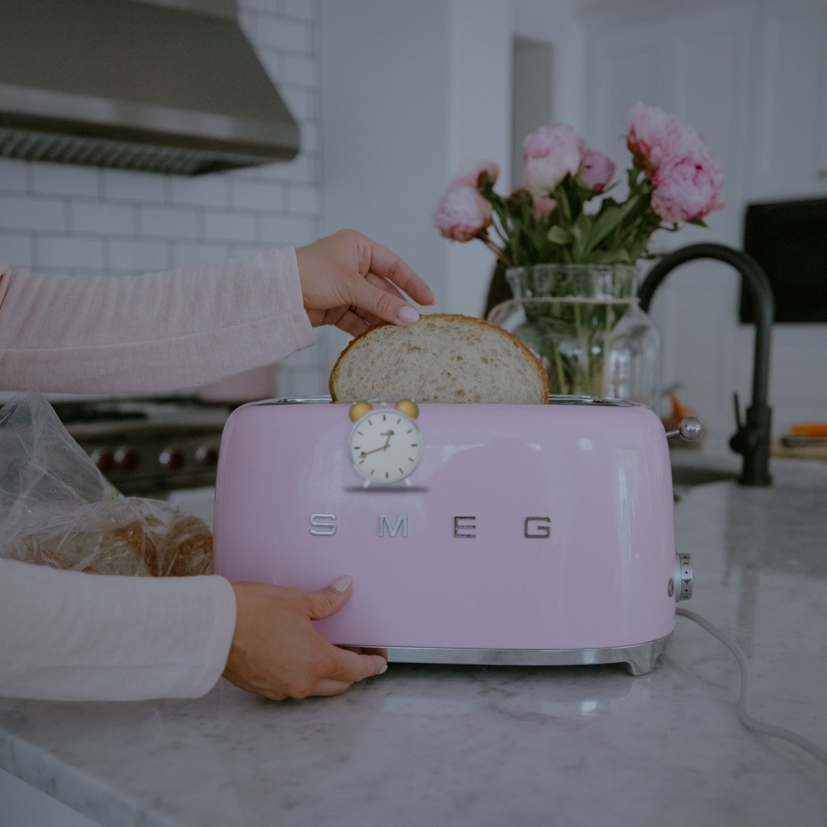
**12:42**
